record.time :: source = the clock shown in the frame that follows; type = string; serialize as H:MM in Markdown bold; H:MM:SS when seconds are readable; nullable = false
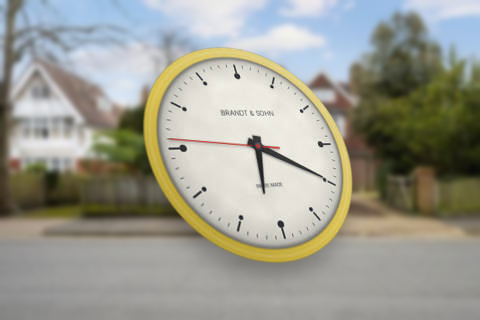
**6:19:46**
